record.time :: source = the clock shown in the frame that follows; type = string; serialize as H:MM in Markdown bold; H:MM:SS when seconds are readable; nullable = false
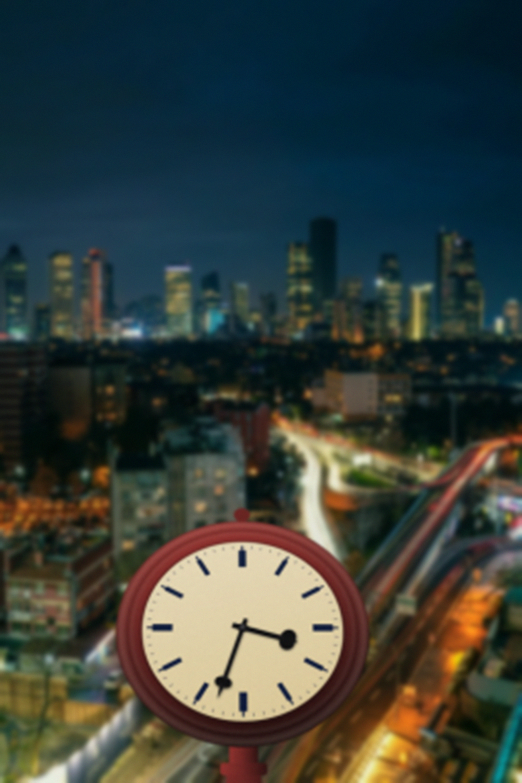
**3:33**
